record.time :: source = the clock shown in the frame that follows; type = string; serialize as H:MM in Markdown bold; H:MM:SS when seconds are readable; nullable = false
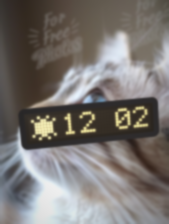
**12:02**
